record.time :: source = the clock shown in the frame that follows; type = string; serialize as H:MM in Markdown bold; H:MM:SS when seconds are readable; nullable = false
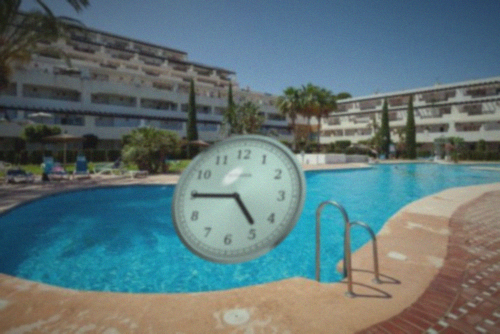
**4:45**
